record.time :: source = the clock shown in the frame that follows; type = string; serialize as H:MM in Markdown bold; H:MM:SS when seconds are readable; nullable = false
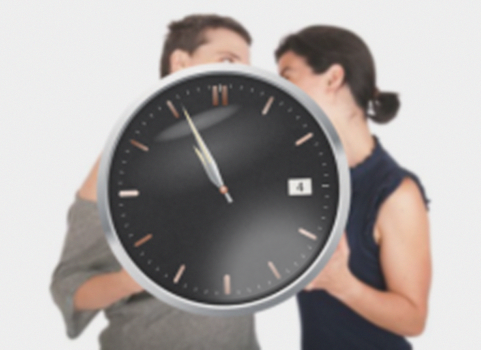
**10:56**
